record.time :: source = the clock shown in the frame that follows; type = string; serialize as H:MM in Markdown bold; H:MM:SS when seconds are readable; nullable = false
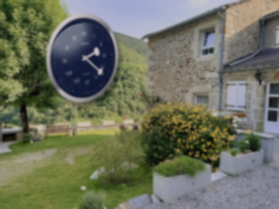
**2:22**
